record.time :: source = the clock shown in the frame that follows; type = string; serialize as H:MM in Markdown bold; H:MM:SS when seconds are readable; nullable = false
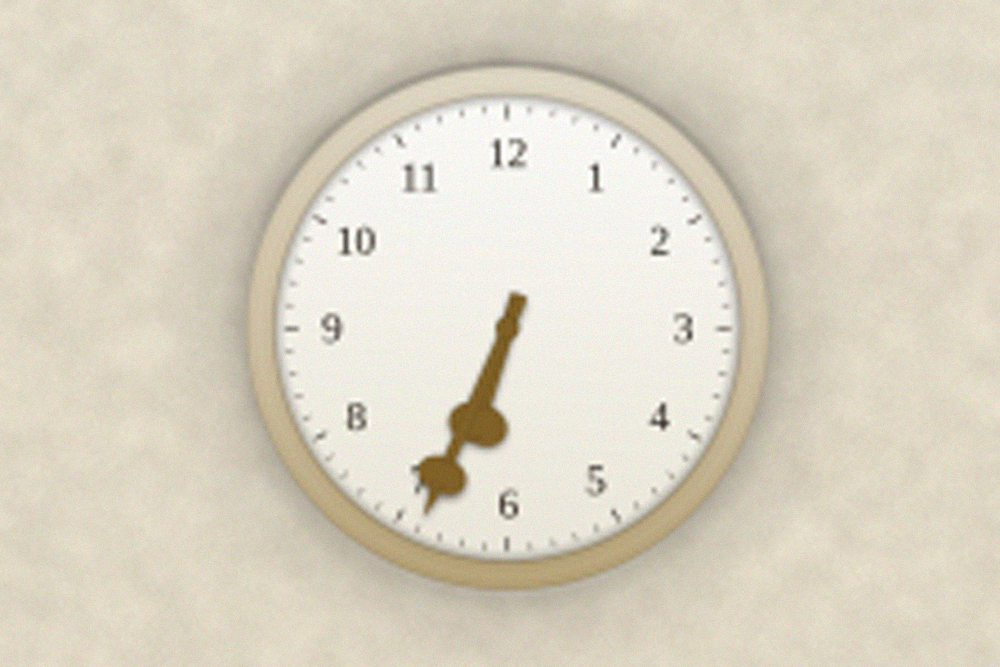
**6:34**
